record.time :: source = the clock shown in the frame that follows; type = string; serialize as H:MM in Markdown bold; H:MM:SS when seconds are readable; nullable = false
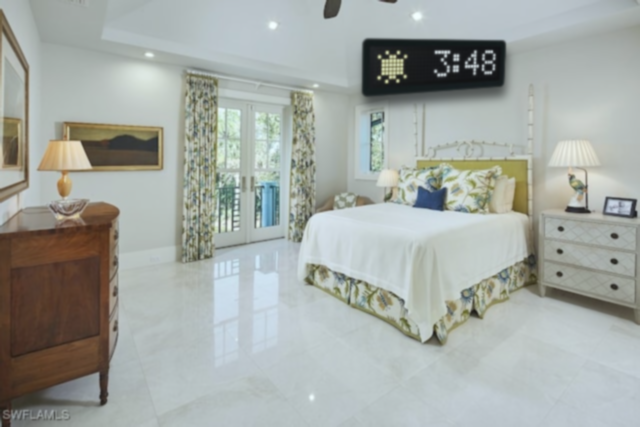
**3:48**
